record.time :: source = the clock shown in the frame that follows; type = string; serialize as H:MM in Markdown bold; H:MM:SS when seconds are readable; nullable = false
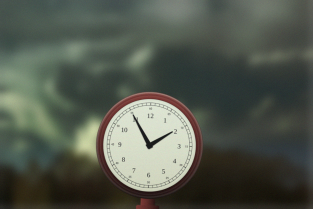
**1:55**
